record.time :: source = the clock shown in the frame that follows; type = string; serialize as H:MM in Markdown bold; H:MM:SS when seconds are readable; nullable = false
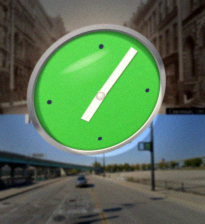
**7:06**
